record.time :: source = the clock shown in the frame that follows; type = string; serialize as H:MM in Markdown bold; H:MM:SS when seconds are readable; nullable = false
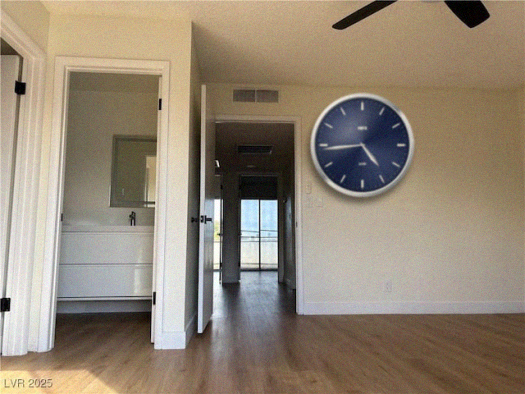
**4:44**
